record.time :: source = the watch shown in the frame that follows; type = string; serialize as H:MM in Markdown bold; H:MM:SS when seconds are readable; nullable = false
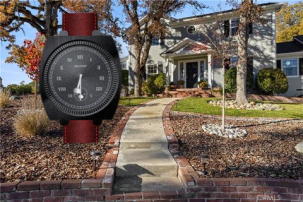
**6:30**
